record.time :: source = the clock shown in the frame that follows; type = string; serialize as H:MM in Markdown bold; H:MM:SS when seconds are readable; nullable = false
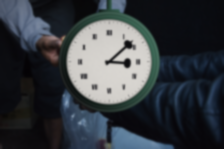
**3:08**
